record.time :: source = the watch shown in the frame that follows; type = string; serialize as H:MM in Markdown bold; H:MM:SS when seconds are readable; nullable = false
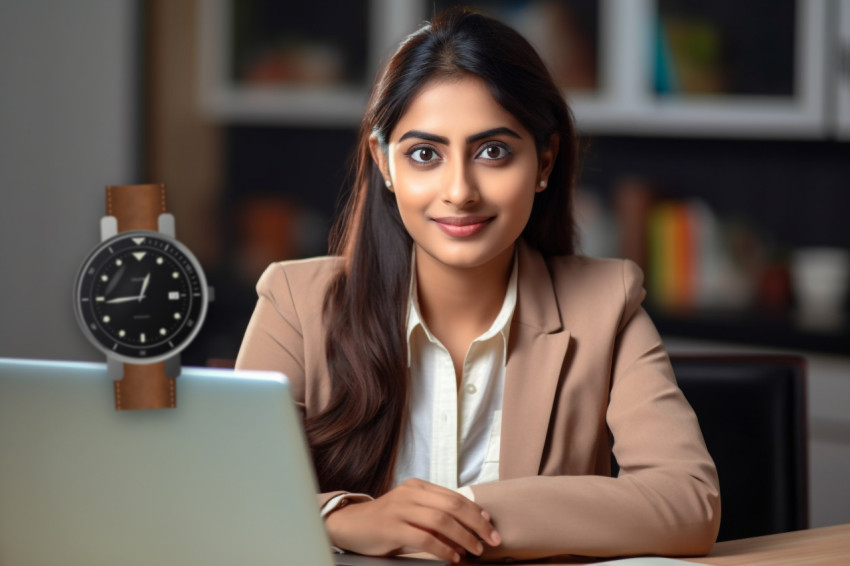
**12:44**
